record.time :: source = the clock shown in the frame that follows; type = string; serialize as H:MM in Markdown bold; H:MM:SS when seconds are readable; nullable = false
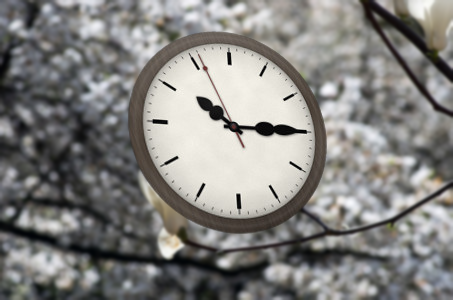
**10:14:56**
